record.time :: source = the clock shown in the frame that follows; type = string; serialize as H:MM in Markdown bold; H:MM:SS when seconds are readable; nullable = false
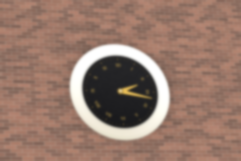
**2:17**
